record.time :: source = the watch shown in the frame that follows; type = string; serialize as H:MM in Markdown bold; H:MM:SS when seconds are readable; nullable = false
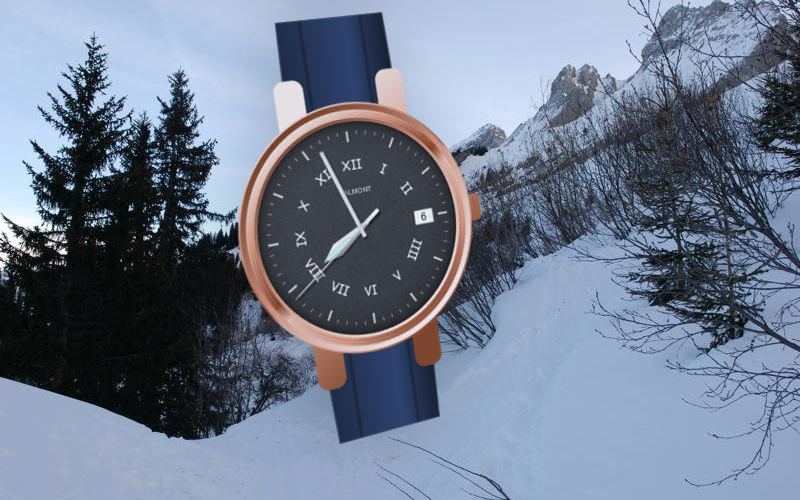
**7:56:39**
